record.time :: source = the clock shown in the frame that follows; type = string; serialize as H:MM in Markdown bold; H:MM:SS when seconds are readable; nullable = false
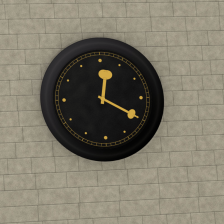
**12:20**
